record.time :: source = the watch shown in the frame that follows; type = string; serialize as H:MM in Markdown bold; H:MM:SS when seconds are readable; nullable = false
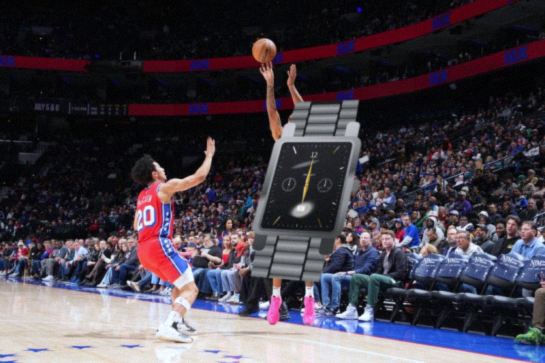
**6:00**
